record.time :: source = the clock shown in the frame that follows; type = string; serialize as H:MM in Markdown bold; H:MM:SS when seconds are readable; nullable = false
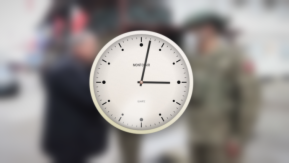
**3:02**
